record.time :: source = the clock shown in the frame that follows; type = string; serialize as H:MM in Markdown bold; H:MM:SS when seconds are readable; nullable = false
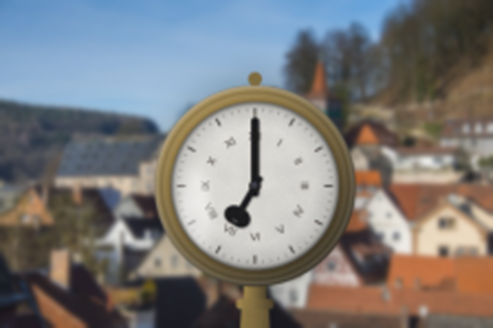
**7:00**
